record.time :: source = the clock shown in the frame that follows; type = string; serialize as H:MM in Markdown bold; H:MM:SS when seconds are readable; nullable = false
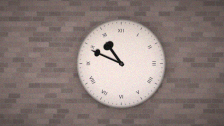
**10:49**
